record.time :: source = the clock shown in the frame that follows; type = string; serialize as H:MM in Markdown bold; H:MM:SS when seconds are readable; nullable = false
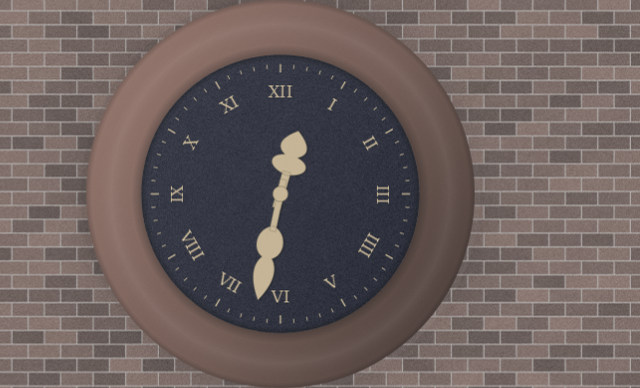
**12:32**
